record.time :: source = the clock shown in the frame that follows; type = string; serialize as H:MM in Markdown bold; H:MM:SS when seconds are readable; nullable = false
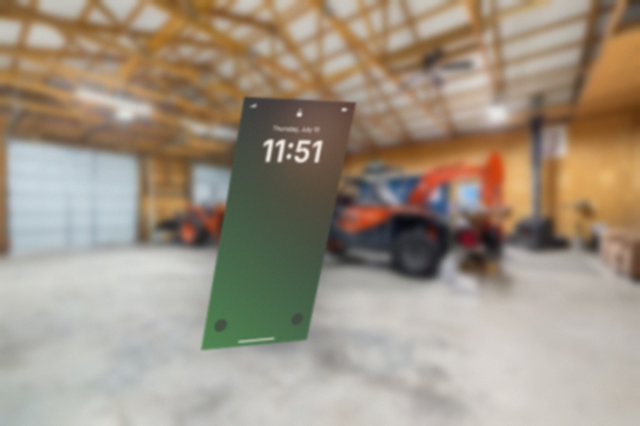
**11:51**
